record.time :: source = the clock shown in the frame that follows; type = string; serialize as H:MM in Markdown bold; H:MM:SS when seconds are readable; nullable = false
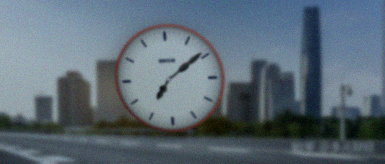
**7:09**
